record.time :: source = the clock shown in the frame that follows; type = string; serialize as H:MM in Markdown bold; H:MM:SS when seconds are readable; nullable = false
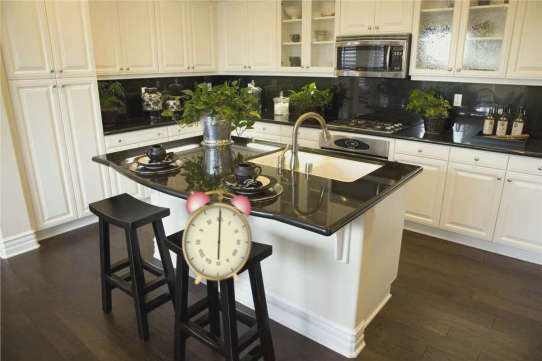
**6:00**
